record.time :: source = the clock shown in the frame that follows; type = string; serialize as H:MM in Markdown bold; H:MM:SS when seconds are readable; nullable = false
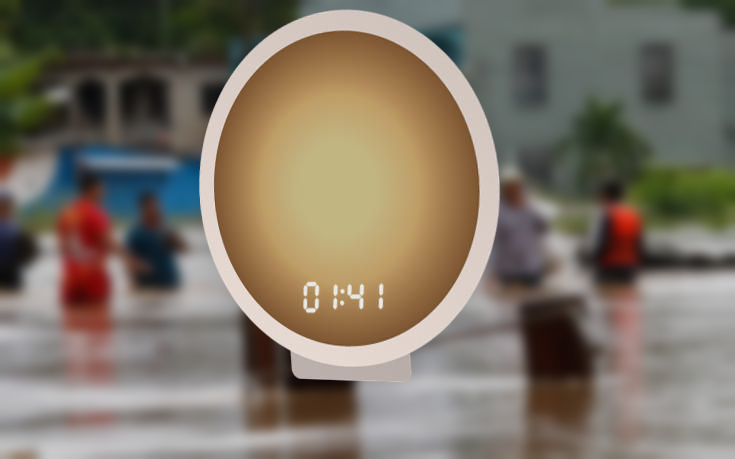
**1:41**
